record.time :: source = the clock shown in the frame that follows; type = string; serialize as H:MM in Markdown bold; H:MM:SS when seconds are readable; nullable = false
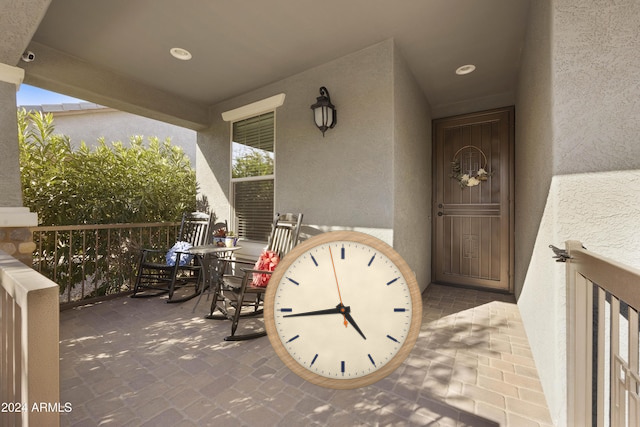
**4:43:58**
